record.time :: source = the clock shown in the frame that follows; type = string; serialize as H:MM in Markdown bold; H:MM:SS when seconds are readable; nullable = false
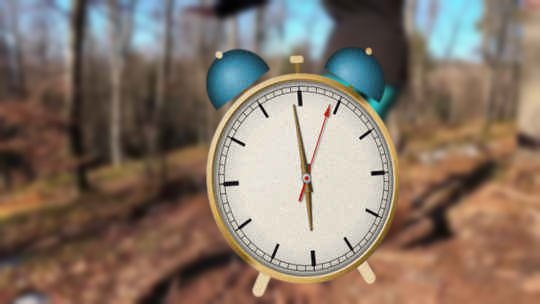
**5:59:04**
